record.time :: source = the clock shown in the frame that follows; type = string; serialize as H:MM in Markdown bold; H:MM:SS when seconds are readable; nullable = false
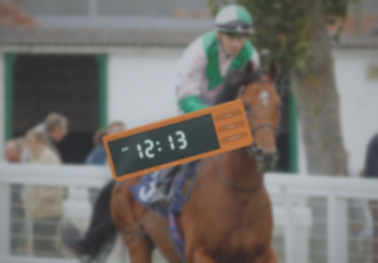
**12:13**
